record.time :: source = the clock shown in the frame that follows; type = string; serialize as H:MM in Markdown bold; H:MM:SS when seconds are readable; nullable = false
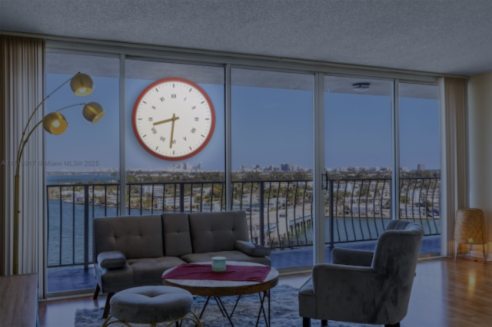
**8:31**
